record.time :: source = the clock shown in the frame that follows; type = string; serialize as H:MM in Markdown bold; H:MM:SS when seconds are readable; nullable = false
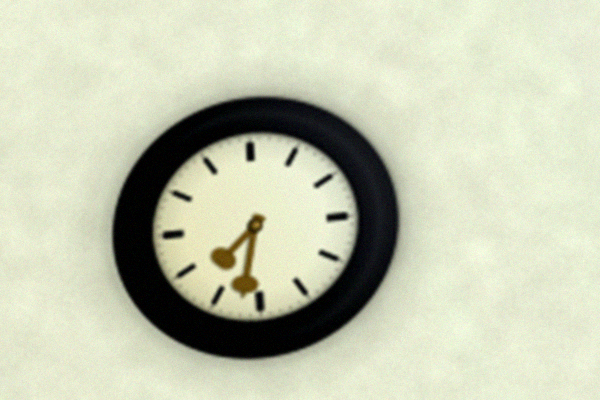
**7:32**
